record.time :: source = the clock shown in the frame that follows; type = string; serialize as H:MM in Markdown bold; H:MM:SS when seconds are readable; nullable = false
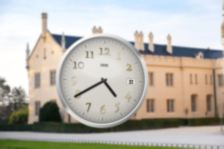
**4:40**
